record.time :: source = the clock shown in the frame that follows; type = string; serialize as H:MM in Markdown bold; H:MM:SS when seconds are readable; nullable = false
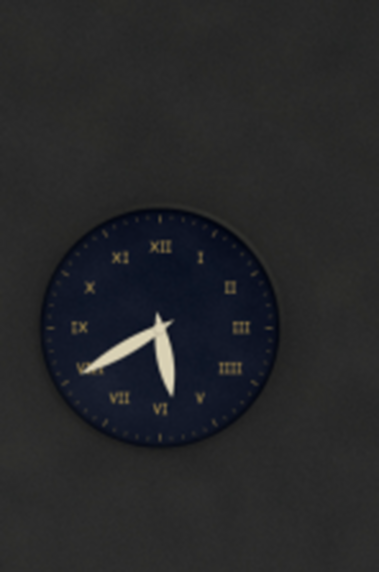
**5:40**
